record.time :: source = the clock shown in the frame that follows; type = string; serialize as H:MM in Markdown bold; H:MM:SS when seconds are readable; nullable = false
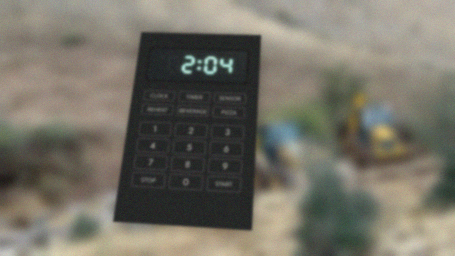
**2:04**
